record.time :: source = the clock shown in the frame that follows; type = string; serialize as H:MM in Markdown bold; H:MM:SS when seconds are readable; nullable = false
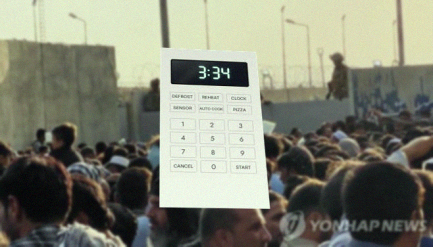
**3:34**
